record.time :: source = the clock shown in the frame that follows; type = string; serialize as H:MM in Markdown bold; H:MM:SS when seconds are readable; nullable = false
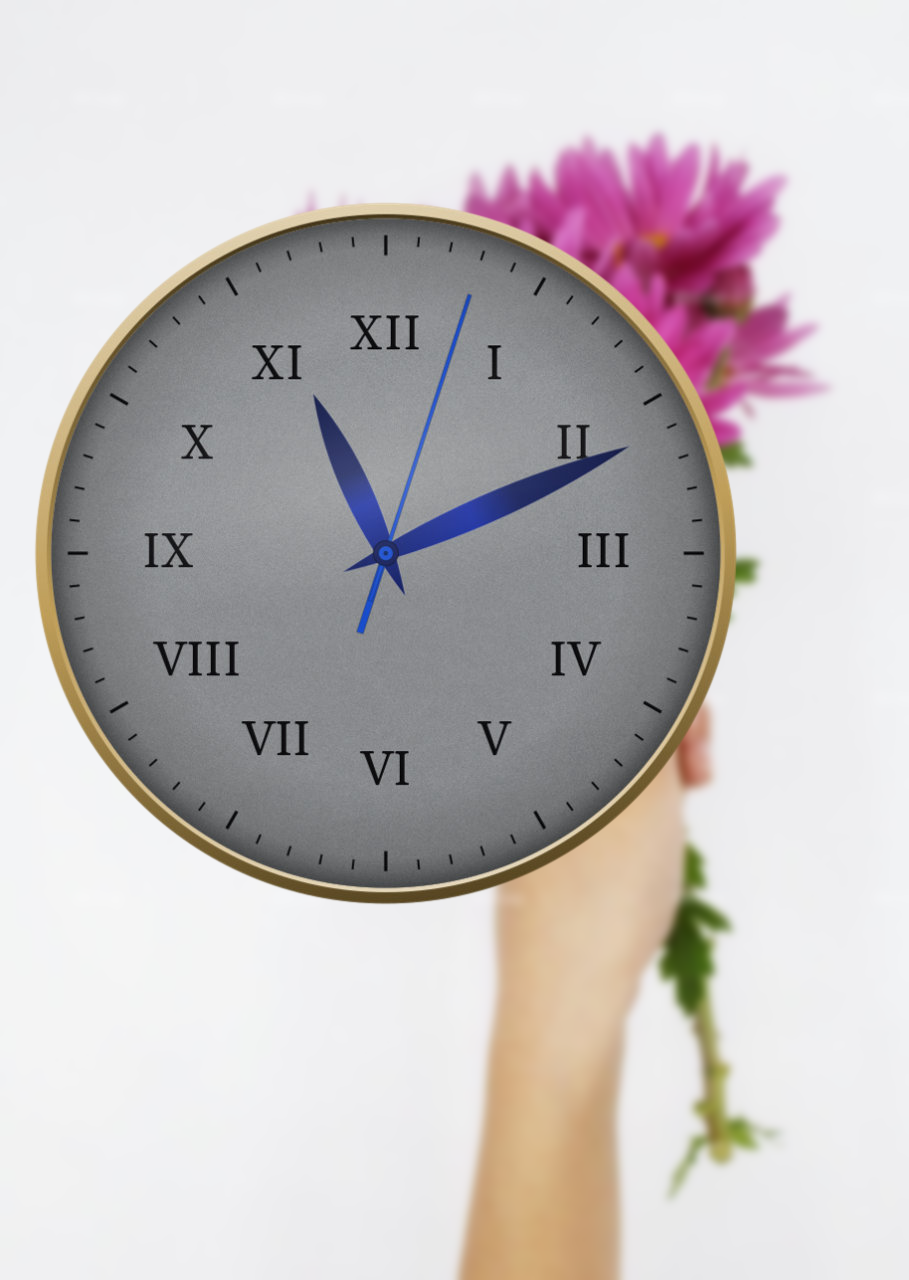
**11:11:03**
